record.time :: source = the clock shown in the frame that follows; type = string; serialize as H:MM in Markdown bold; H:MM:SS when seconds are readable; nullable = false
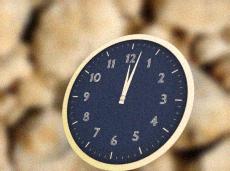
**12:02**
